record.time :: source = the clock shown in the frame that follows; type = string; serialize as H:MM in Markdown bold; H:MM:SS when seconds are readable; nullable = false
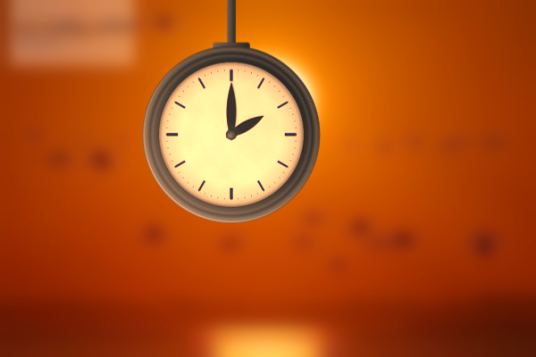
**2:00**
